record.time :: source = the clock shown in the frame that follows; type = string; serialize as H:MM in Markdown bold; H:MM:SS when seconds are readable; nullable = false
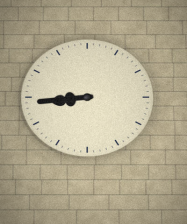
**8:44**
